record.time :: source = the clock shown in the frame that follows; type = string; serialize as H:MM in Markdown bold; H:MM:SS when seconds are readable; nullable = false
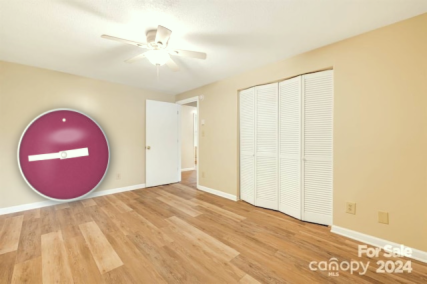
**2:44**
